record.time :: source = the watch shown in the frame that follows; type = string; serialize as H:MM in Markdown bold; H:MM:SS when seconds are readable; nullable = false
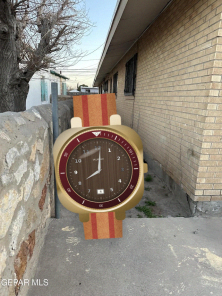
**8:01**
